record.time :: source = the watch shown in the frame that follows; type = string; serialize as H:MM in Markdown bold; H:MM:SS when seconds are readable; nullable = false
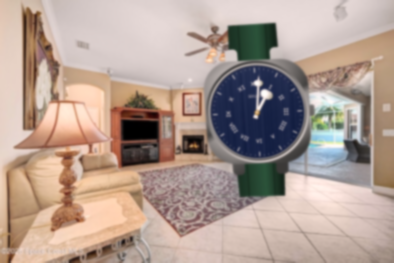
**1:01**
